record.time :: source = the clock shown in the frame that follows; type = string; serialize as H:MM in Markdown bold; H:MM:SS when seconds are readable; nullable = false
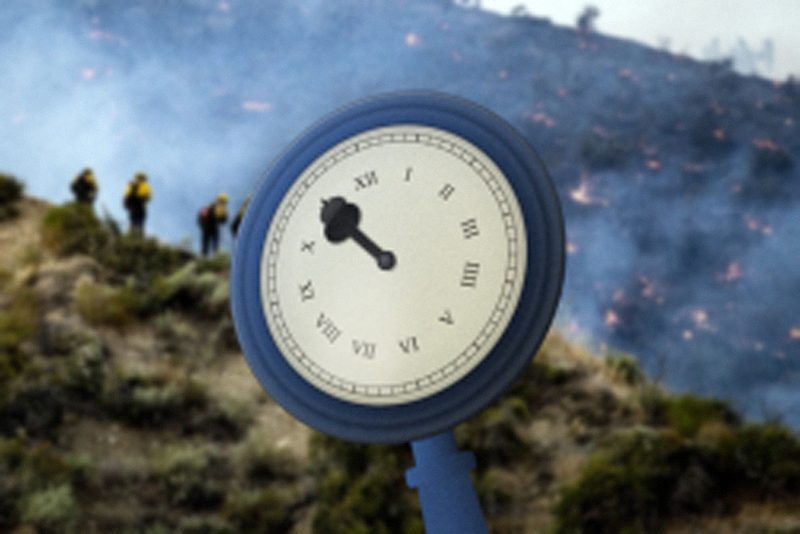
**10:55**
